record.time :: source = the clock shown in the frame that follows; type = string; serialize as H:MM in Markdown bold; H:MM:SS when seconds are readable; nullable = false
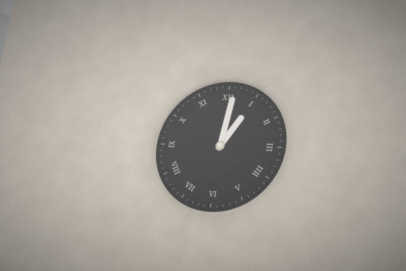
**1:01**
